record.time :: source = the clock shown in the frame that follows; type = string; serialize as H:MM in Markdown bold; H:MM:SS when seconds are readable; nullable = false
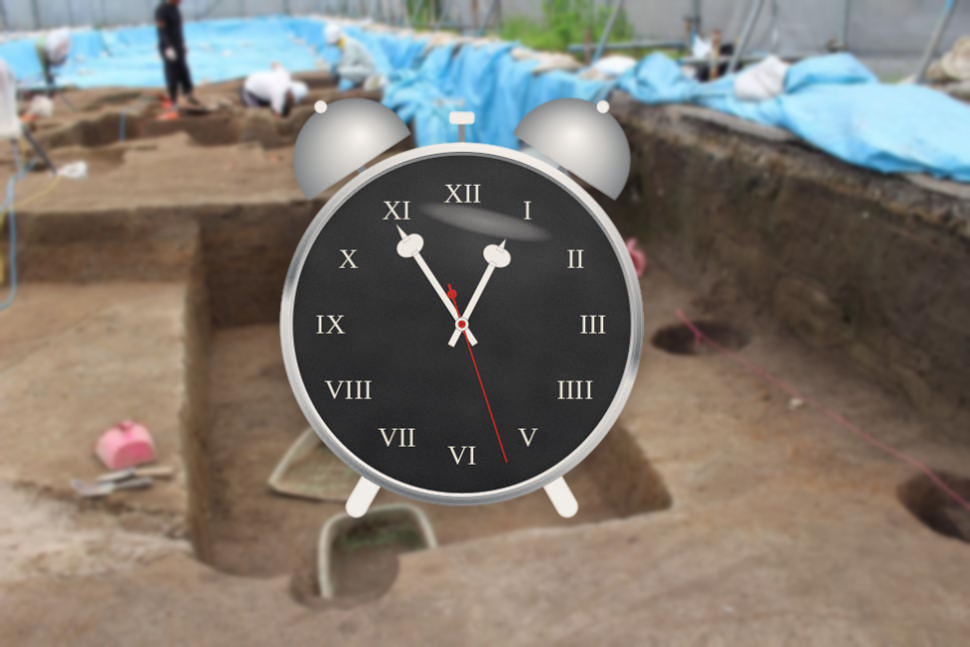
**12:54:27**
